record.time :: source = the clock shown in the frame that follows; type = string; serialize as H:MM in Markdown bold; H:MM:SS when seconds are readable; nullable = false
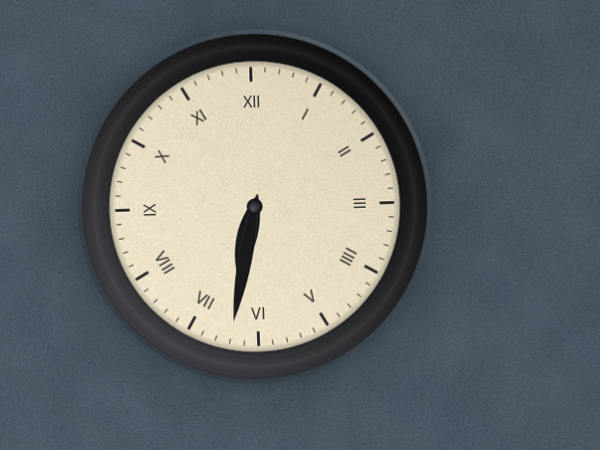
**6:32**
